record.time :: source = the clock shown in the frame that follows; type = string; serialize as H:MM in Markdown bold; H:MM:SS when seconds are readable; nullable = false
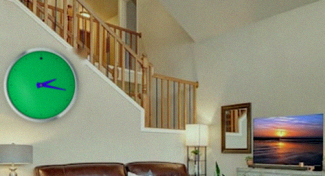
**2:17**
